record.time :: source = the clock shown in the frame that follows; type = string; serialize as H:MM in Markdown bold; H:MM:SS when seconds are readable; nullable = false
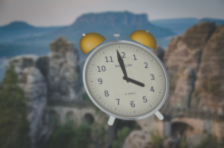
**3:59**
